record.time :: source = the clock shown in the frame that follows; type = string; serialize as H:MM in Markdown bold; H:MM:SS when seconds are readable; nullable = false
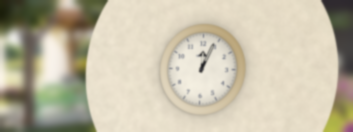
**12:04**
